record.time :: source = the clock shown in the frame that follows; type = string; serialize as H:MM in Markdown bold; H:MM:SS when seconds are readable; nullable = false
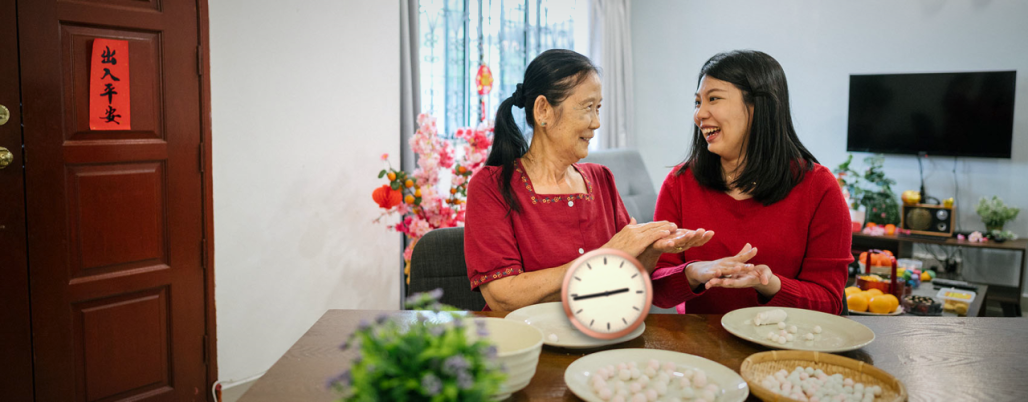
**2:44**
